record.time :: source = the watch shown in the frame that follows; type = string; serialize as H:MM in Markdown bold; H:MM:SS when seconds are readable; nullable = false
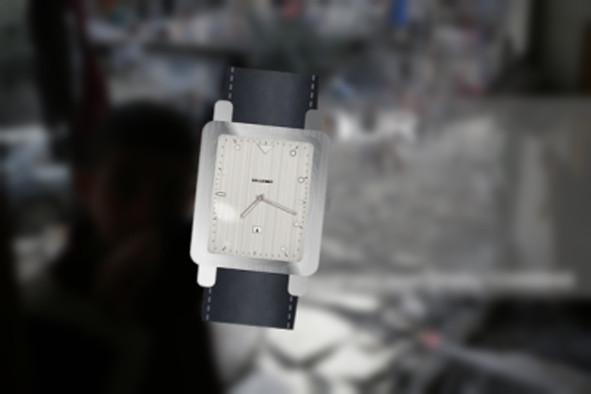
**7:18**
